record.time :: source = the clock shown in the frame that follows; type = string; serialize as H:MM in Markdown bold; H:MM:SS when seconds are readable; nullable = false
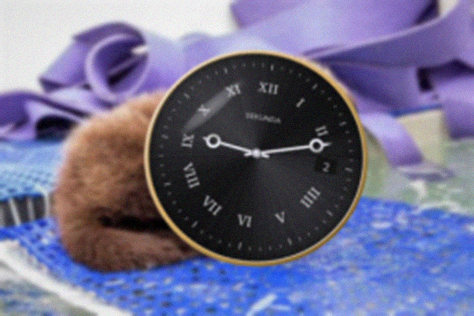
**9:12**
